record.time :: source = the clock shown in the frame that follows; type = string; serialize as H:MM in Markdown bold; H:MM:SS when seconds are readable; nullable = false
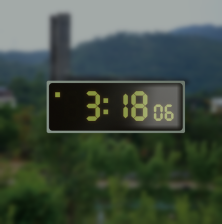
**3:18:06**
